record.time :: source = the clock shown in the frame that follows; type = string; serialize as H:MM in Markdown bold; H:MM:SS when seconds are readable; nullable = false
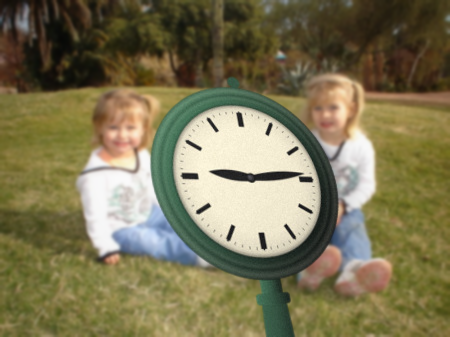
**9:14**
